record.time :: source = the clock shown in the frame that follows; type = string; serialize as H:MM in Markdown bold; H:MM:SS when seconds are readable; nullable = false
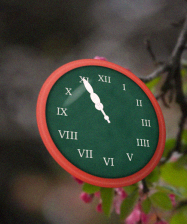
**10:55**
